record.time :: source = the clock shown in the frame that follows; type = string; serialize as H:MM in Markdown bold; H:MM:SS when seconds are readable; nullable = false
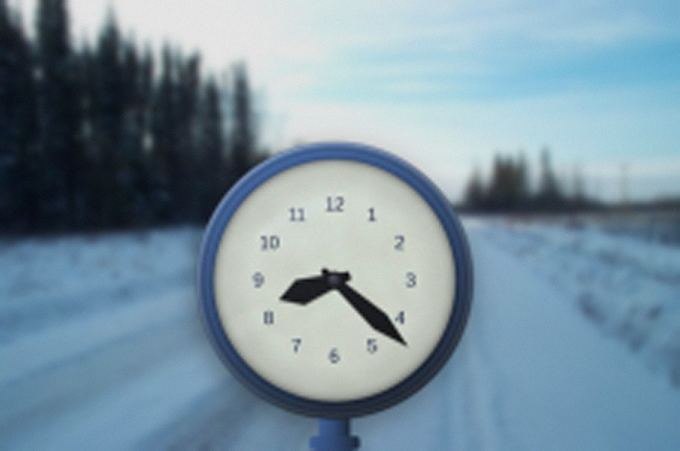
**8:22**
